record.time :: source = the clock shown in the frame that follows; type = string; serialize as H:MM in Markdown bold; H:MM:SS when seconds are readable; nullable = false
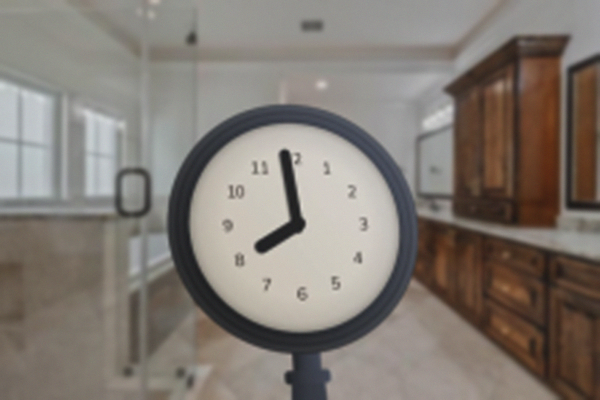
**7:59**
